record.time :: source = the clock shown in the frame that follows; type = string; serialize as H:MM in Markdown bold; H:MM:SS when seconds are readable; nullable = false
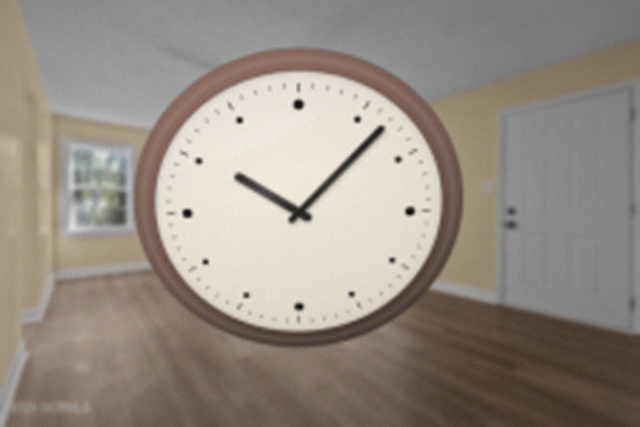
**10:07**
